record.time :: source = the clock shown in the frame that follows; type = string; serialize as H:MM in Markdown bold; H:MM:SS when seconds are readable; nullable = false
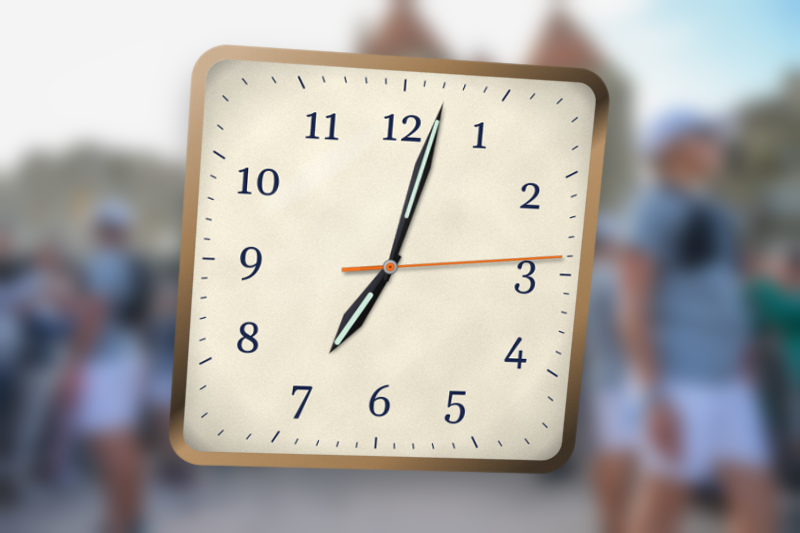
**7:02:14**
